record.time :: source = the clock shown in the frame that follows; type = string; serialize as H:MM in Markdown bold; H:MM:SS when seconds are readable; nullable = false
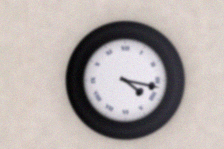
**4:17**
